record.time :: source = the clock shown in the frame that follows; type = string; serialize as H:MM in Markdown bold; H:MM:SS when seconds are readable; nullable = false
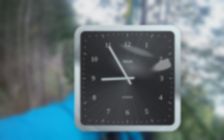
**8:55**
